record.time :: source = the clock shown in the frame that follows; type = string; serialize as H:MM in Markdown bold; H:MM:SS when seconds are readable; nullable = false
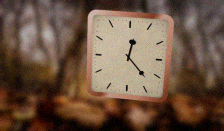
**12:23**
